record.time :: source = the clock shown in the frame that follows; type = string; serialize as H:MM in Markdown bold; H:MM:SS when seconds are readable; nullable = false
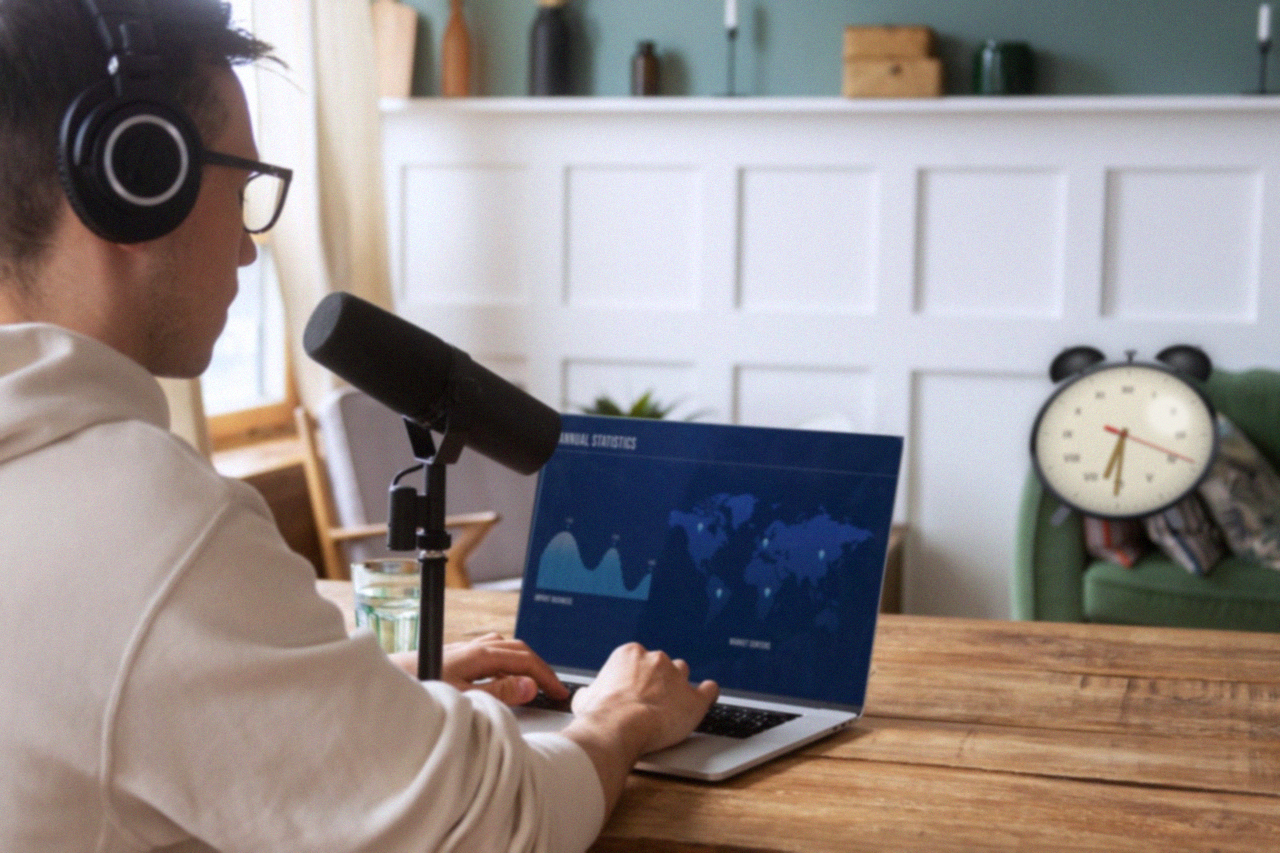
**6:30:19**
